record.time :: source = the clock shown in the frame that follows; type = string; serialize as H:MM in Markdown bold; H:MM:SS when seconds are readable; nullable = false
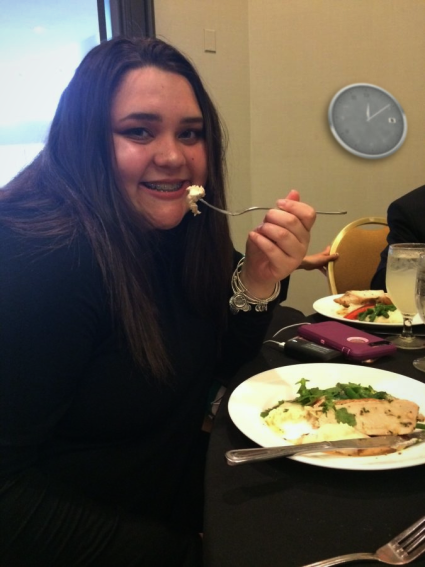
**12:09**
